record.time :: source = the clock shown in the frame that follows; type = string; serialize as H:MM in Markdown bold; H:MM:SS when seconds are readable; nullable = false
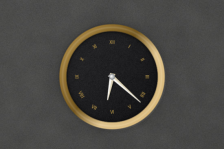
**6:22**
